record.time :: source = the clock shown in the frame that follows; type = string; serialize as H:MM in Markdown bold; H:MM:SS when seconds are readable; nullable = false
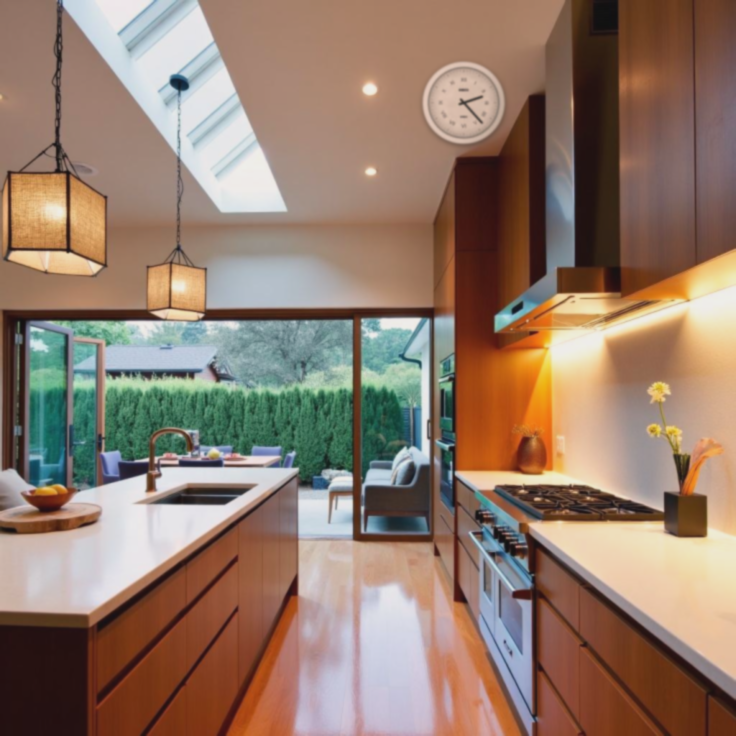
**2:23**
